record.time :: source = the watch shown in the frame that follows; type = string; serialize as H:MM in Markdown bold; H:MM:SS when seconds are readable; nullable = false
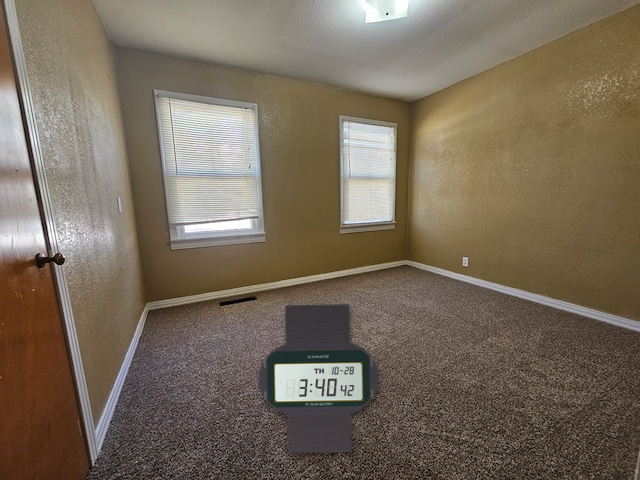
**3:40:42**
